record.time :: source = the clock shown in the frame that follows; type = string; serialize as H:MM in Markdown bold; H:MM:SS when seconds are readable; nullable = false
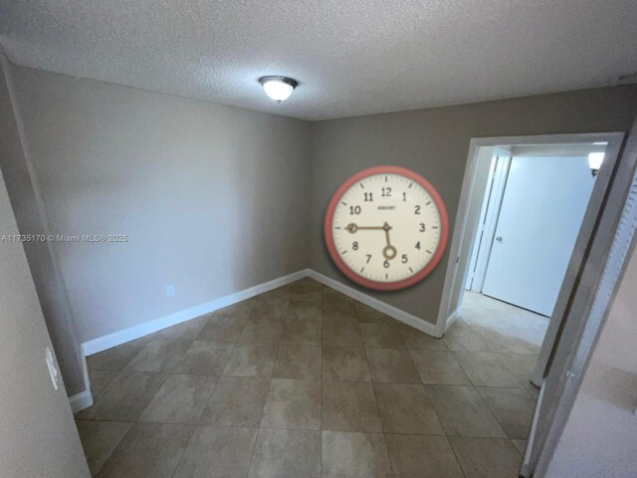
**5:45**
